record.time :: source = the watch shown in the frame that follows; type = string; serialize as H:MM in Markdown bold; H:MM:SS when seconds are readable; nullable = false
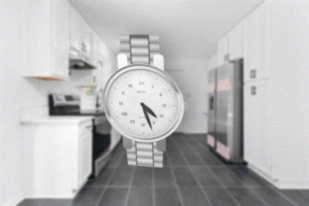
**4:27**
